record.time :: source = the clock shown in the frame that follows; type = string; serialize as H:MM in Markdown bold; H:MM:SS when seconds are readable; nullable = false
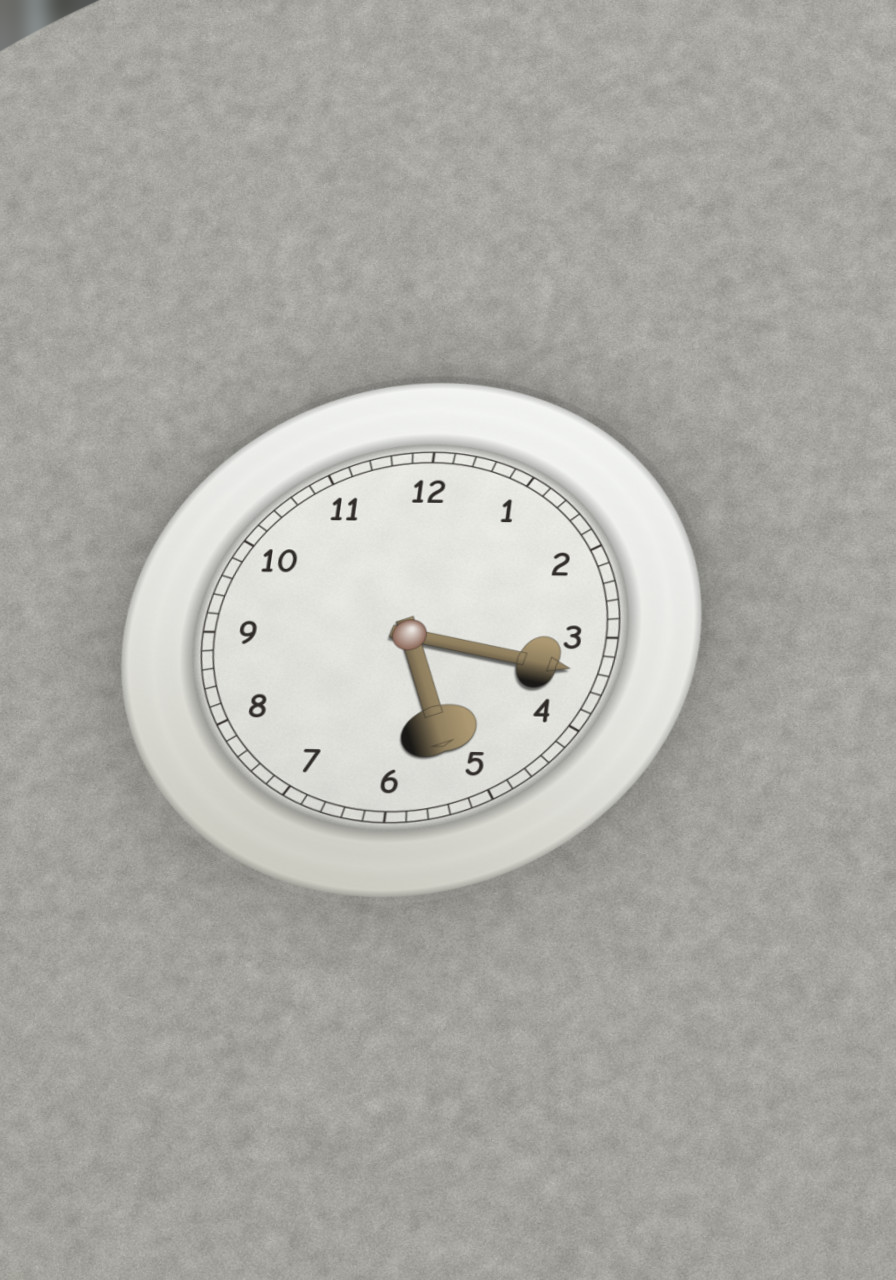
**5:17**
